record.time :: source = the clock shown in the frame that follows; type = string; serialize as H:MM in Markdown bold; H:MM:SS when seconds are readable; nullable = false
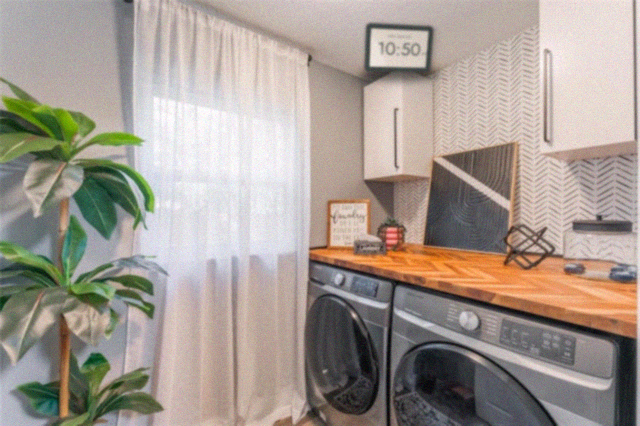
**10:50**
